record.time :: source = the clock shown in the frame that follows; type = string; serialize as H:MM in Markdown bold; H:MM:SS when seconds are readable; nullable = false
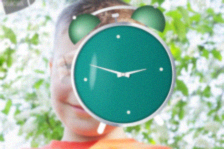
**2:49**
